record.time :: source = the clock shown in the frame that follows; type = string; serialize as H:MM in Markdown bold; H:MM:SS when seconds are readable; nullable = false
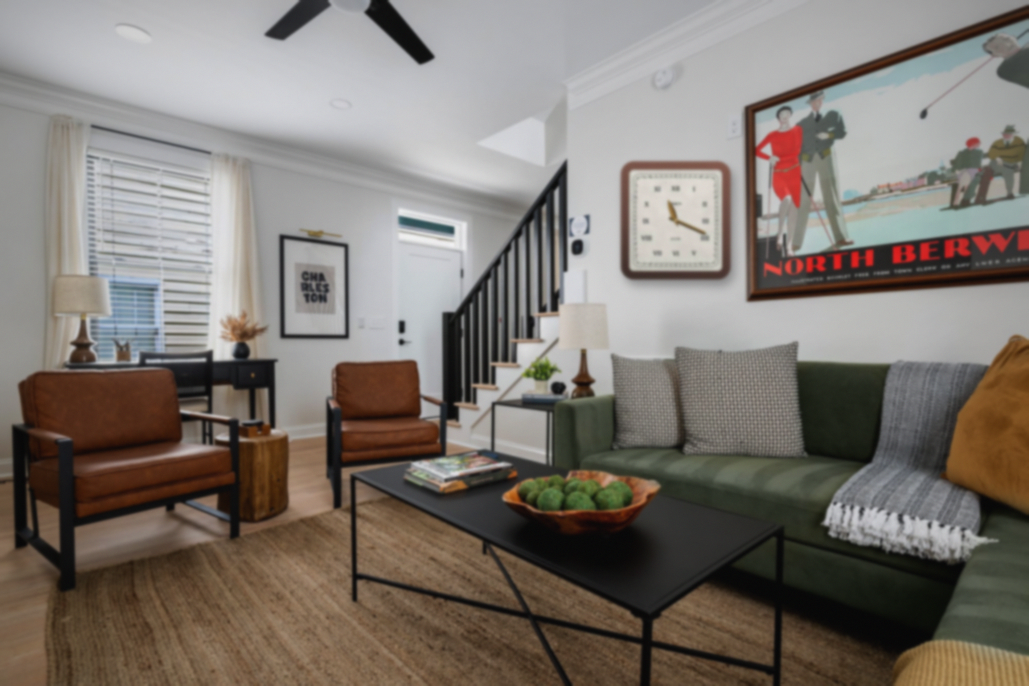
**11:19**
